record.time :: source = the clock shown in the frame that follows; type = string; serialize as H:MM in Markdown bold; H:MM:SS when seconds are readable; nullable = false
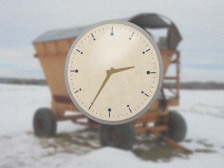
**2:35**
